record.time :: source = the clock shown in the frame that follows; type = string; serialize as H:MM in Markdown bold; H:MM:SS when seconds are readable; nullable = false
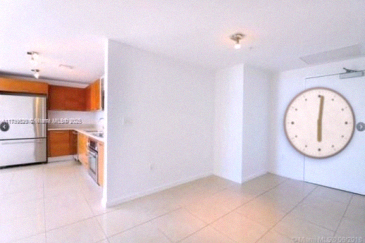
**6:01**
